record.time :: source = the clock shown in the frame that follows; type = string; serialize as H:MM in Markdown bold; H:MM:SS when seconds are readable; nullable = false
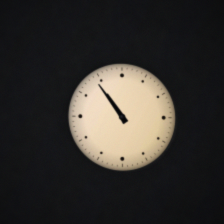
**10:54**
